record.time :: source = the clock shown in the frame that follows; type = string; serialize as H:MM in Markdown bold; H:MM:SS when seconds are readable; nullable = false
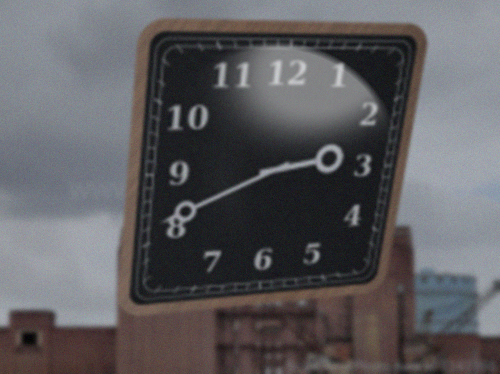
**2:41**
